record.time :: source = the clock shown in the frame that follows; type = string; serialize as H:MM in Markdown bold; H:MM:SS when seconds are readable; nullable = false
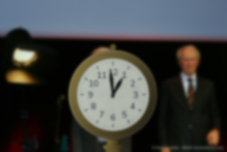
**12:59**
